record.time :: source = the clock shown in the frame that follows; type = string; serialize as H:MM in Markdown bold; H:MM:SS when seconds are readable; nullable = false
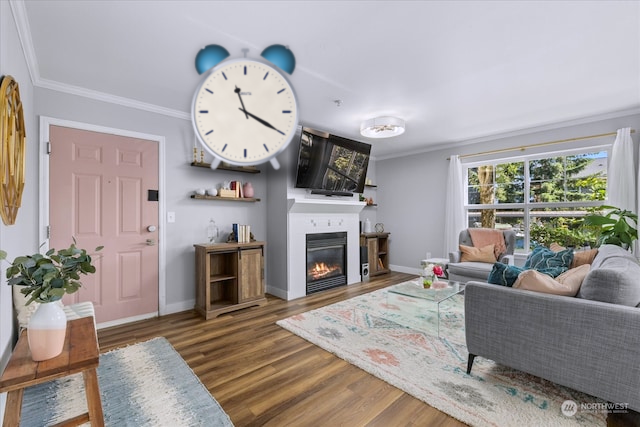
**11:20**
